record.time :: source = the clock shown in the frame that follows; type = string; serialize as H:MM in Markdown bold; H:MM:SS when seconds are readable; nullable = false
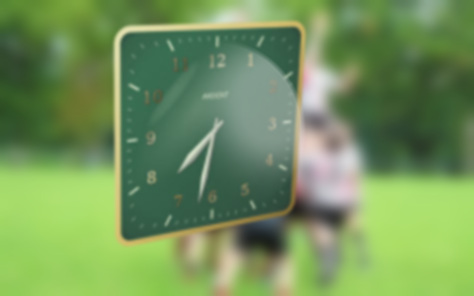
**7:32**
